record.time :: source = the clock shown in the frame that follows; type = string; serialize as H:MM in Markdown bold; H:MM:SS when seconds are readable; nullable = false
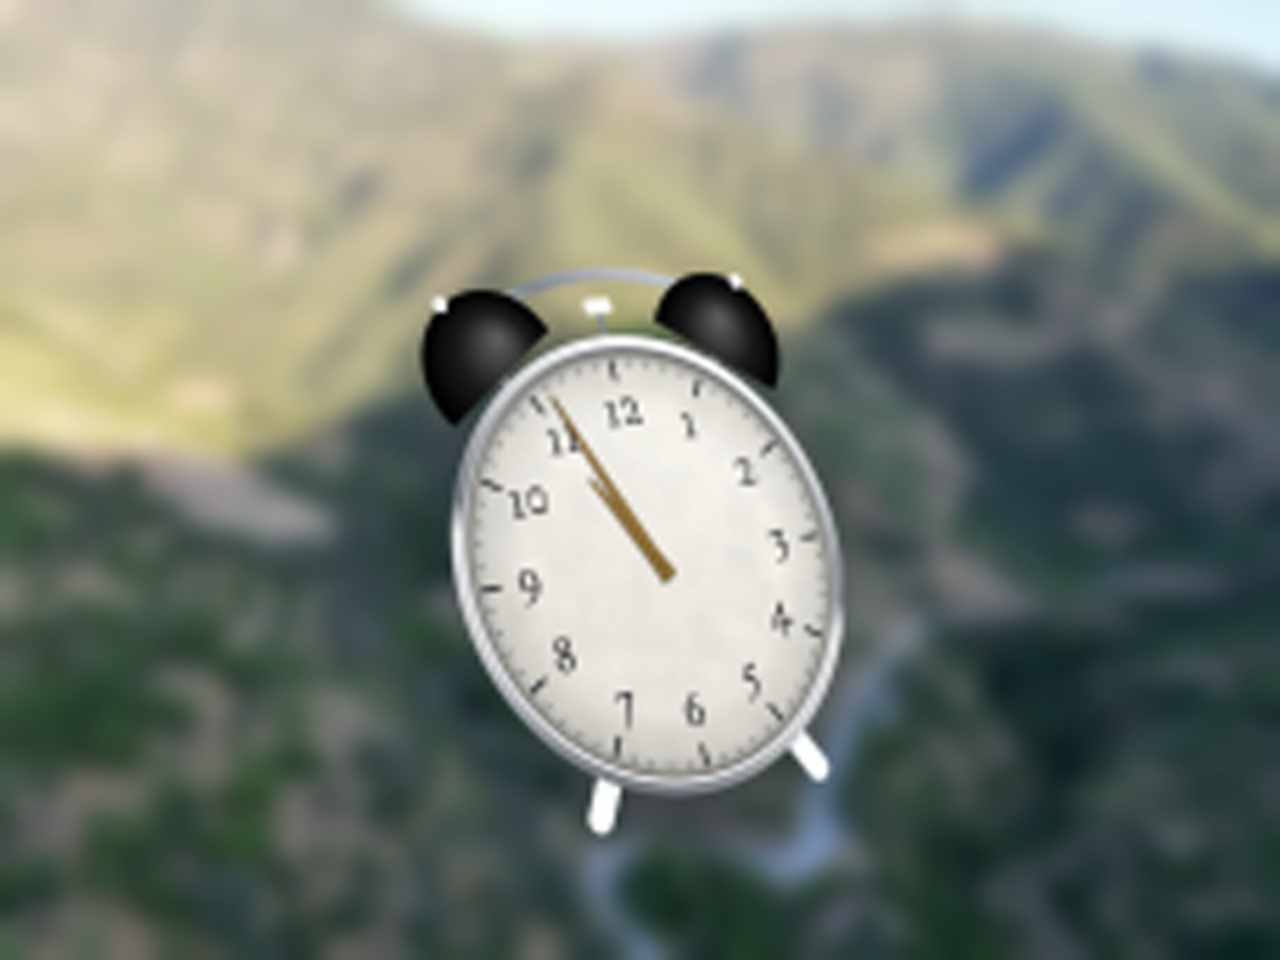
**10:56**
